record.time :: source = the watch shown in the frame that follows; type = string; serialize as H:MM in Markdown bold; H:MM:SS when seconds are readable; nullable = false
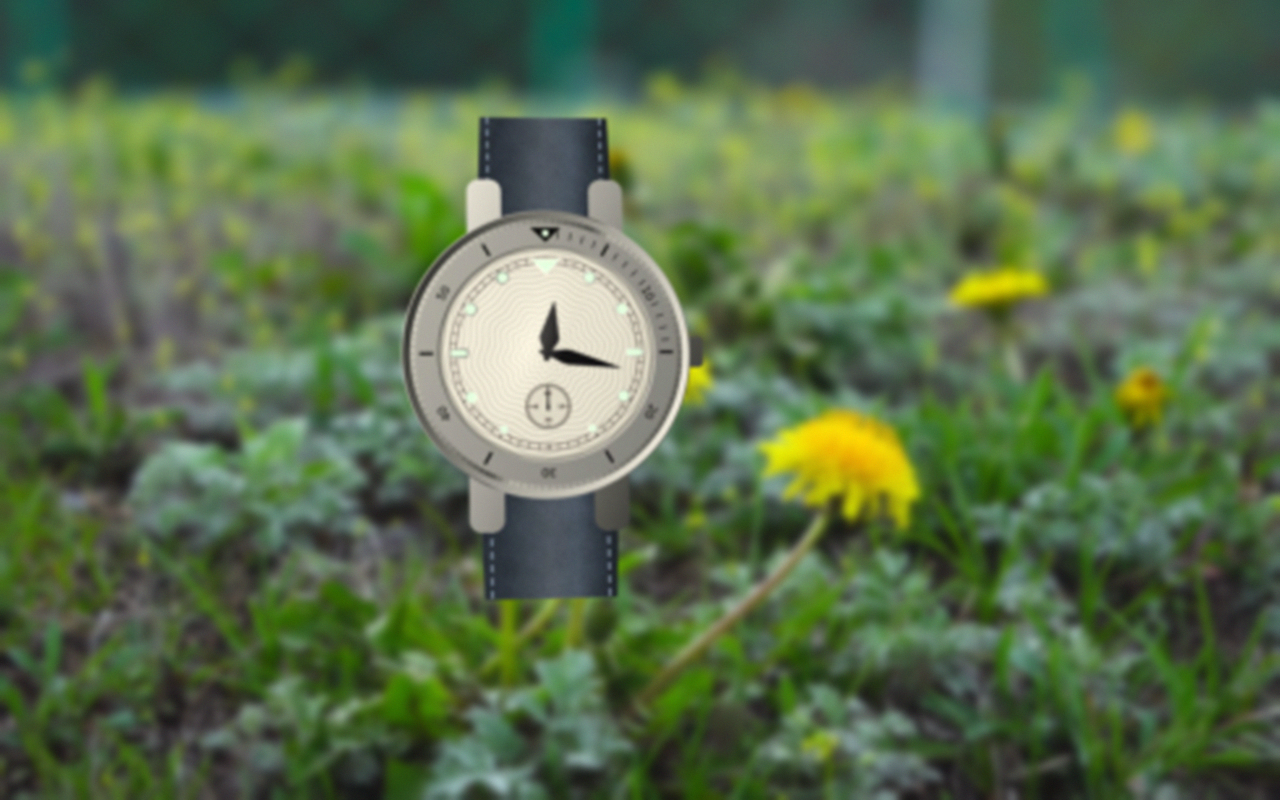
**12:17**
